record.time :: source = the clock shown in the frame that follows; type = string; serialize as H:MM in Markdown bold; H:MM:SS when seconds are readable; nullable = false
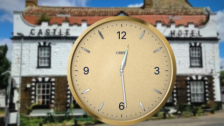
**12:29**
